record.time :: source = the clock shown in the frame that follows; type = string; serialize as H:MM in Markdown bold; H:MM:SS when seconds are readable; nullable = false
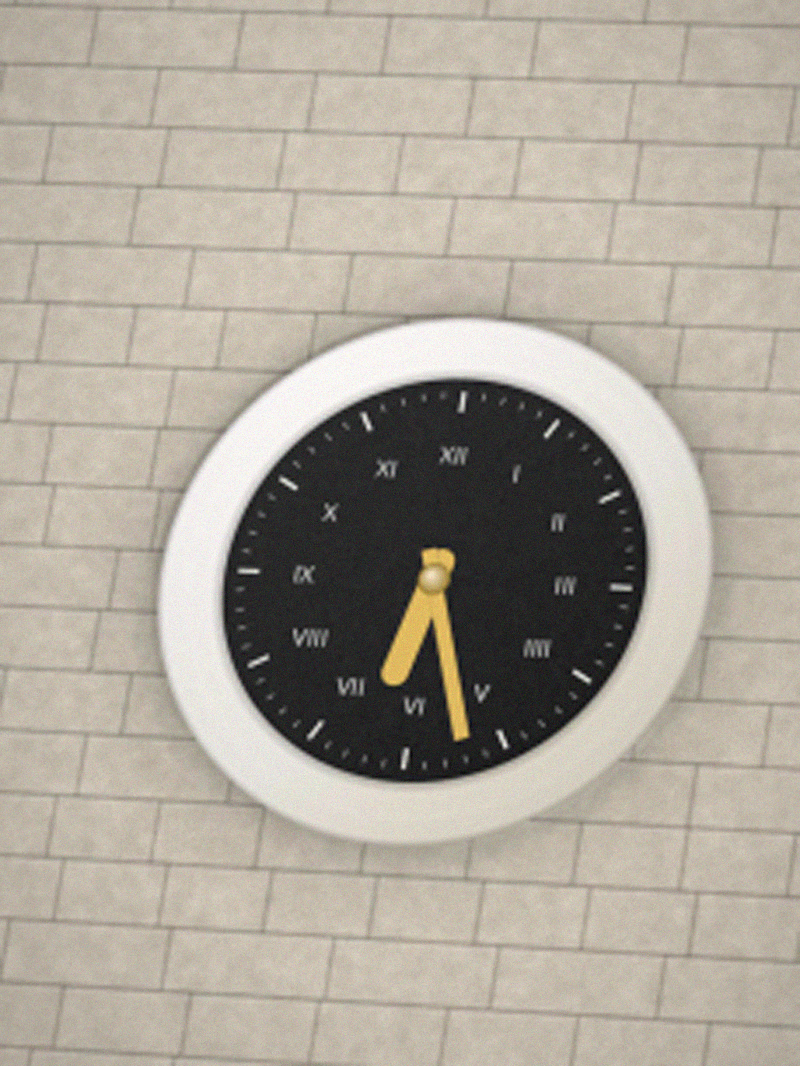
**6:27**
